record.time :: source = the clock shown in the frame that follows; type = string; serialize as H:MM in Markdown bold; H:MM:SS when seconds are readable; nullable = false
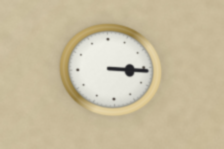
**3:16**
